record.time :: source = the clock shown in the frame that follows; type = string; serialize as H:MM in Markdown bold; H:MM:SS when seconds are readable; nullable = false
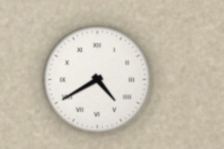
**4:40**
